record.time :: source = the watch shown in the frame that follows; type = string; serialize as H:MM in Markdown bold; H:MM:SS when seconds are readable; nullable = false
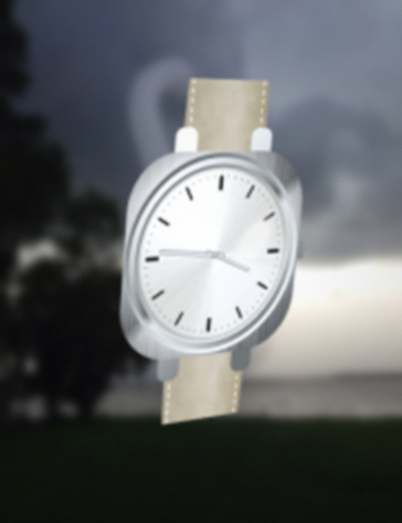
**3:46**
